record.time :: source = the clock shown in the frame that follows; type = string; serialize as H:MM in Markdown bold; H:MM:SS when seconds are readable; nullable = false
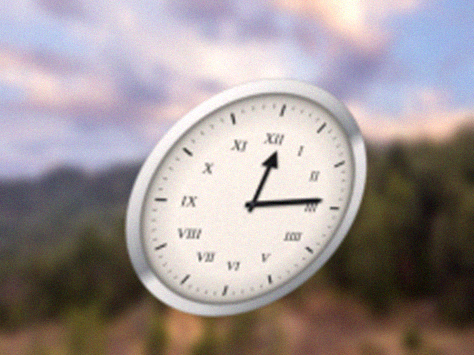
**12:14**
